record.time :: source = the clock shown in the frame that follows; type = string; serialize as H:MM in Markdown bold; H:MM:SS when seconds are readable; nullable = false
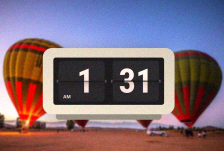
**1:31**
